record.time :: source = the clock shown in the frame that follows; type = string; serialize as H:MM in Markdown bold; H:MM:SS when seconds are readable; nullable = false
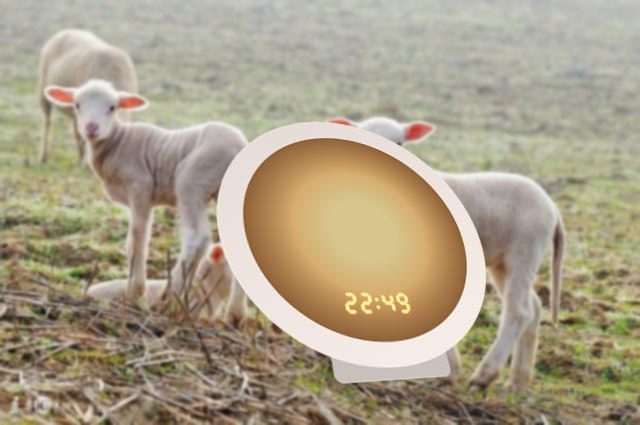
**22:49**
